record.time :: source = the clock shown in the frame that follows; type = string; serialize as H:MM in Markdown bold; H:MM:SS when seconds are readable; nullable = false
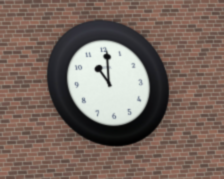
**11:01**
